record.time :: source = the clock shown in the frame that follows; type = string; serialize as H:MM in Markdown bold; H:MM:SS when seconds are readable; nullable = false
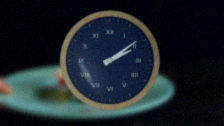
**2:09**
